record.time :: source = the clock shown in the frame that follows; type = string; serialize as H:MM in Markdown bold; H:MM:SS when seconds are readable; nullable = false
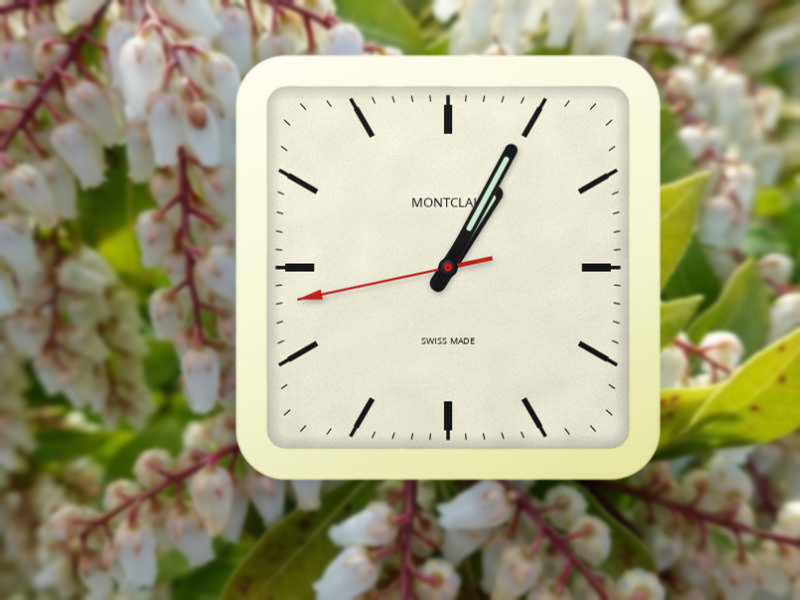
**1:04:43**
